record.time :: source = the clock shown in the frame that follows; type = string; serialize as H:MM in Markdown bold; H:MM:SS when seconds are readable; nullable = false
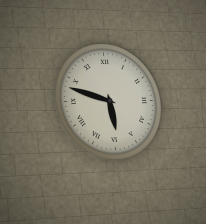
**5:48**
